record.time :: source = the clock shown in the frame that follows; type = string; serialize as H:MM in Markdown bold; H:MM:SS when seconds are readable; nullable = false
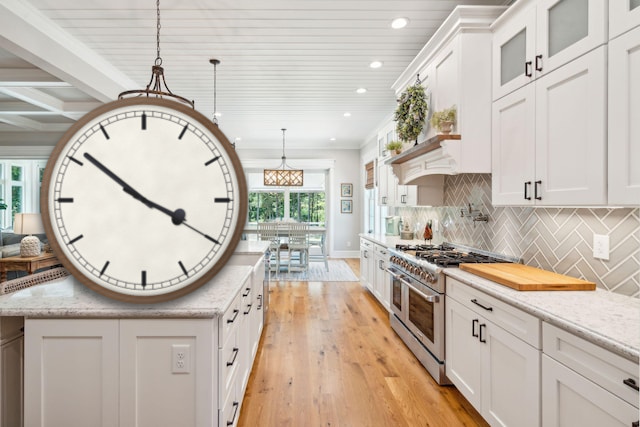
**3:51:20**
